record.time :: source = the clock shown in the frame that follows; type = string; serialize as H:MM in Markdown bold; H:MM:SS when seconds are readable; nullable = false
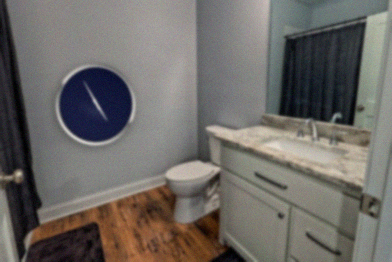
**4:55**
